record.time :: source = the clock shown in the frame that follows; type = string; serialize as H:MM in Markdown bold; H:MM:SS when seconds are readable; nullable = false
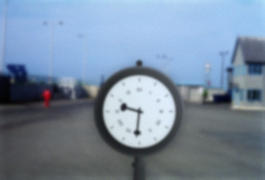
**9:31**
